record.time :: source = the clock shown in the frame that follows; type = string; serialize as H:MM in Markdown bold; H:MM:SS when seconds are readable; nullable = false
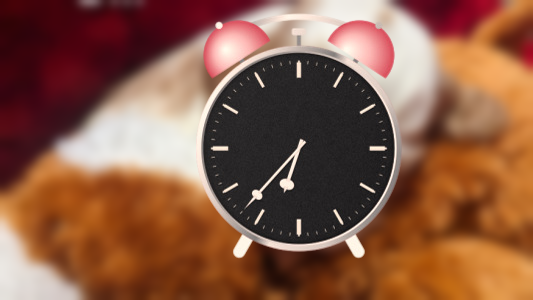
**6:37**
